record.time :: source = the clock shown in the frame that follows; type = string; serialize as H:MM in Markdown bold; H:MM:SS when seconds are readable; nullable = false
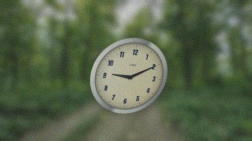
**9:10**
